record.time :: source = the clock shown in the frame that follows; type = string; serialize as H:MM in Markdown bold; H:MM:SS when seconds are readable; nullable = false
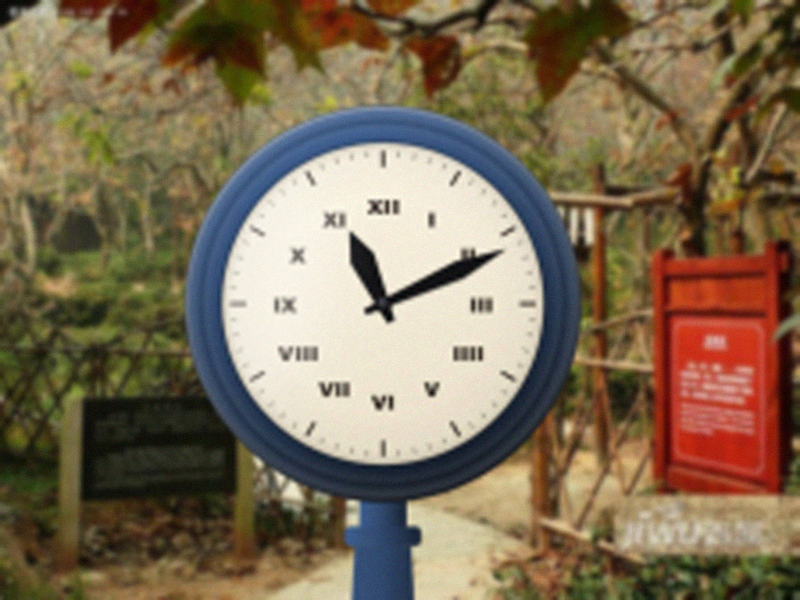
**11:11**
